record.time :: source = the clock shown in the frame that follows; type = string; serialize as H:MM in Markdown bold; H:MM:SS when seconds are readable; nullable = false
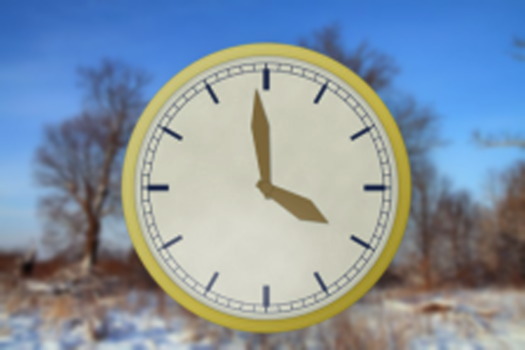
**3:59**
